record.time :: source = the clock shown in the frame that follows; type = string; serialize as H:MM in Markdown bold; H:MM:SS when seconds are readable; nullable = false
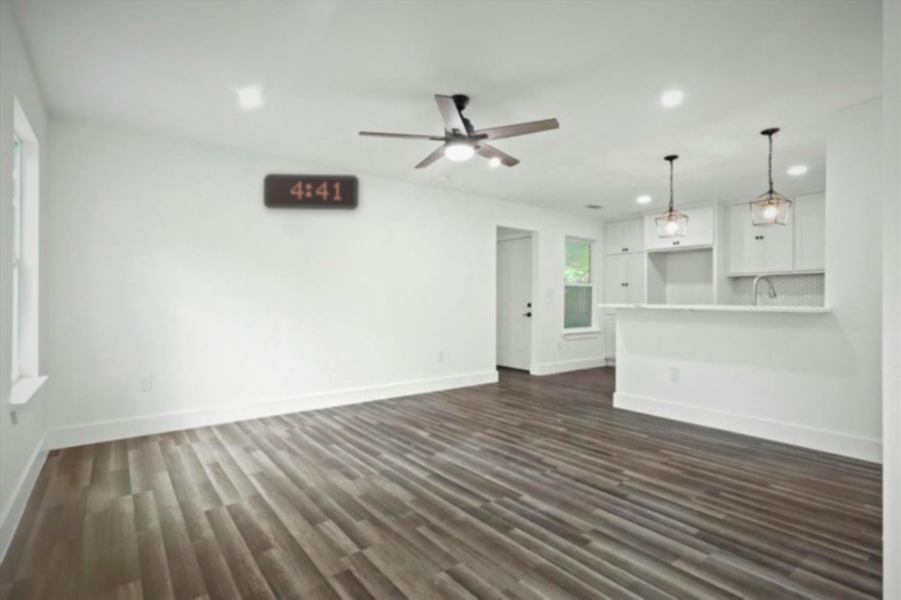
**4:41**
